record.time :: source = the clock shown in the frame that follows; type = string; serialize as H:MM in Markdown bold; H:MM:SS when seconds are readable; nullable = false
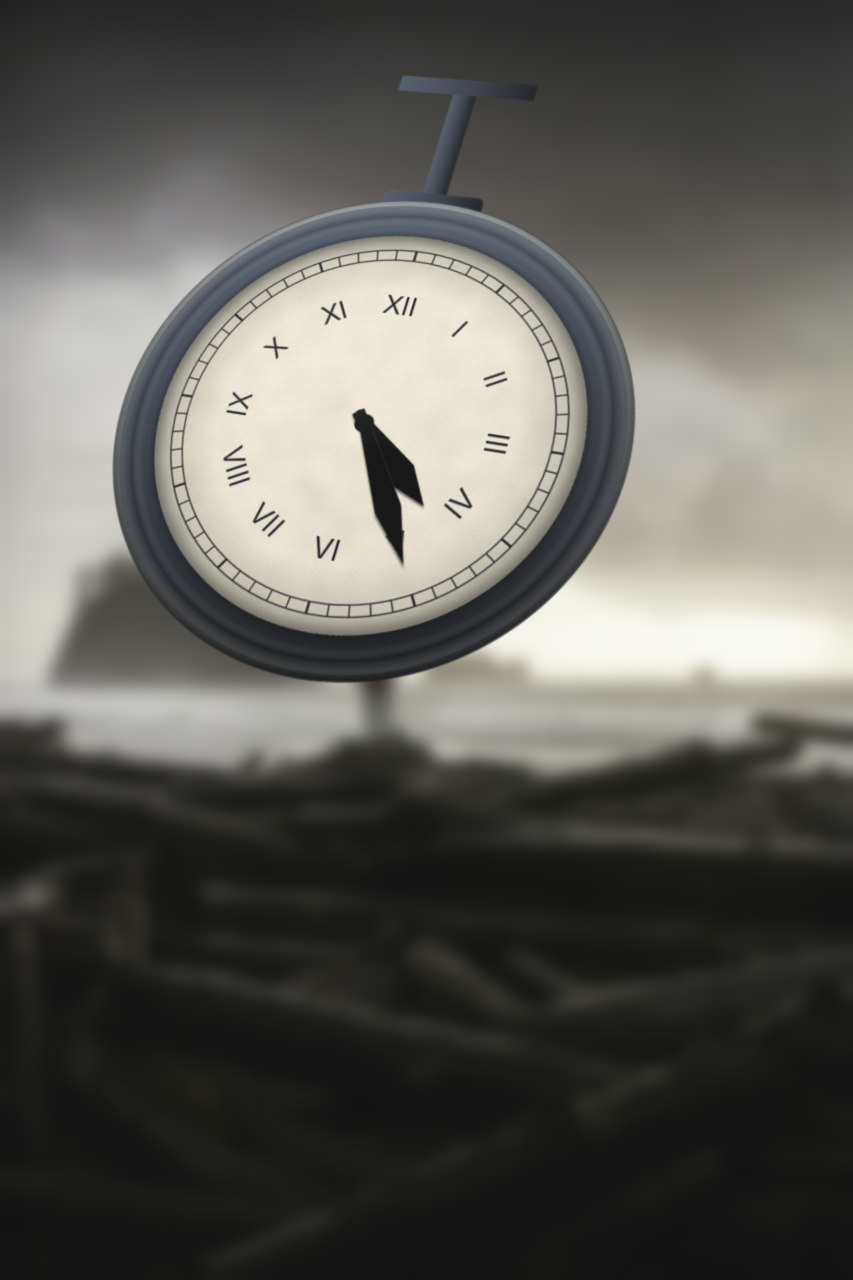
**4:25**
